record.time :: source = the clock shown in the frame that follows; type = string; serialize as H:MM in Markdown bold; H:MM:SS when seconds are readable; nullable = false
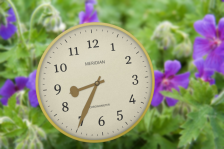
**8:35**
